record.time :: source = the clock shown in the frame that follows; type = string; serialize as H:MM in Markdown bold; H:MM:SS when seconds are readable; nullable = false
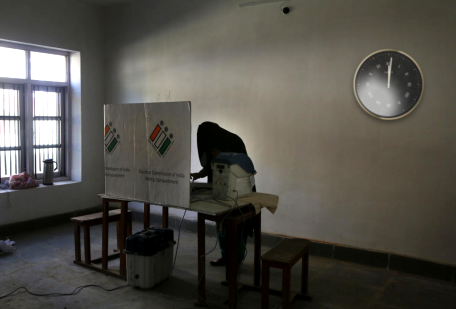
**12:01**
